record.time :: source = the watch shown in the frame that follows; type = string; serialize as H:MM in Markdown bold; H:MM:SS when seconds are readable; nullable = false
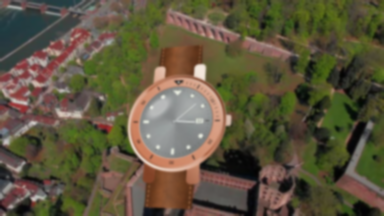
**3:08**
